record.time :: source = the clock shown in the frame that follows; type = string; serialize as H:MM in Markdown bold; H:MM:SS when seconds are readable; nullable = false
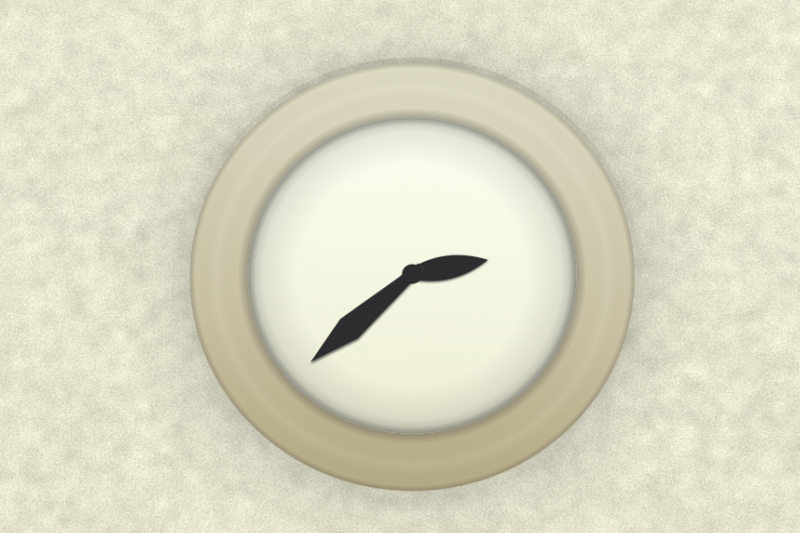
**2:38**
